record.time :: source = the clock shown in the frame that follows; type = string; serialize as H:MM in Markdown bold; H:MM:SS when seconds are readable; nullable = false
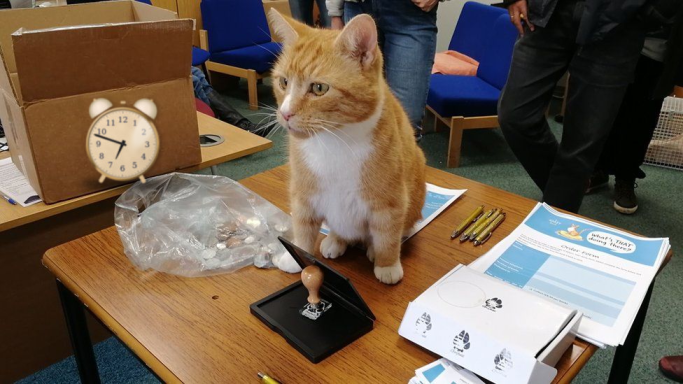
**6:48**
